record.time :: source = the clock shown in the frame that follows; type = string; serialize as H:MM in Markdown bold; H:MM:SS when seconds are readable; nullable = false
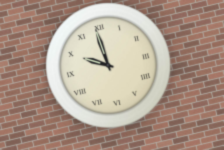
**9:59**
